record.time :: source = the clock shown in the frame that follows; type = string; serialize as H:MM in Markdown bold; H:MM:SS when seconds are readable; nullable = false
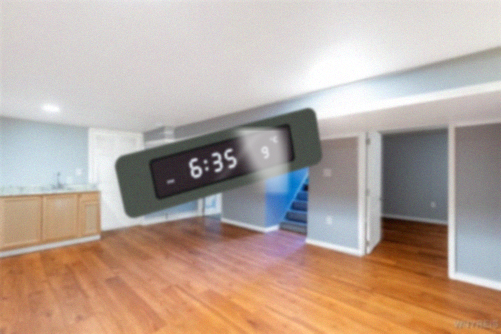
**6:35**
